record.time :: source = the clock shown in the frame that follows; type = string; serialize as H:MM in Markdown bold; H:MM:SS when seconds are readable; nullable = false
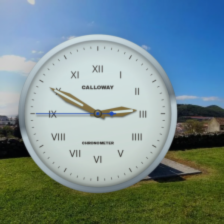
**2:49:45**
